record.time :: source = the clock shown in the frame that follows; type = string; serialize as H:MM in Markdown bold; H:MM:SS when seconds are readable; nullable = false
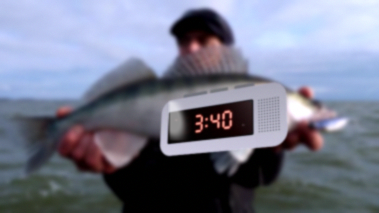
**3:40**
